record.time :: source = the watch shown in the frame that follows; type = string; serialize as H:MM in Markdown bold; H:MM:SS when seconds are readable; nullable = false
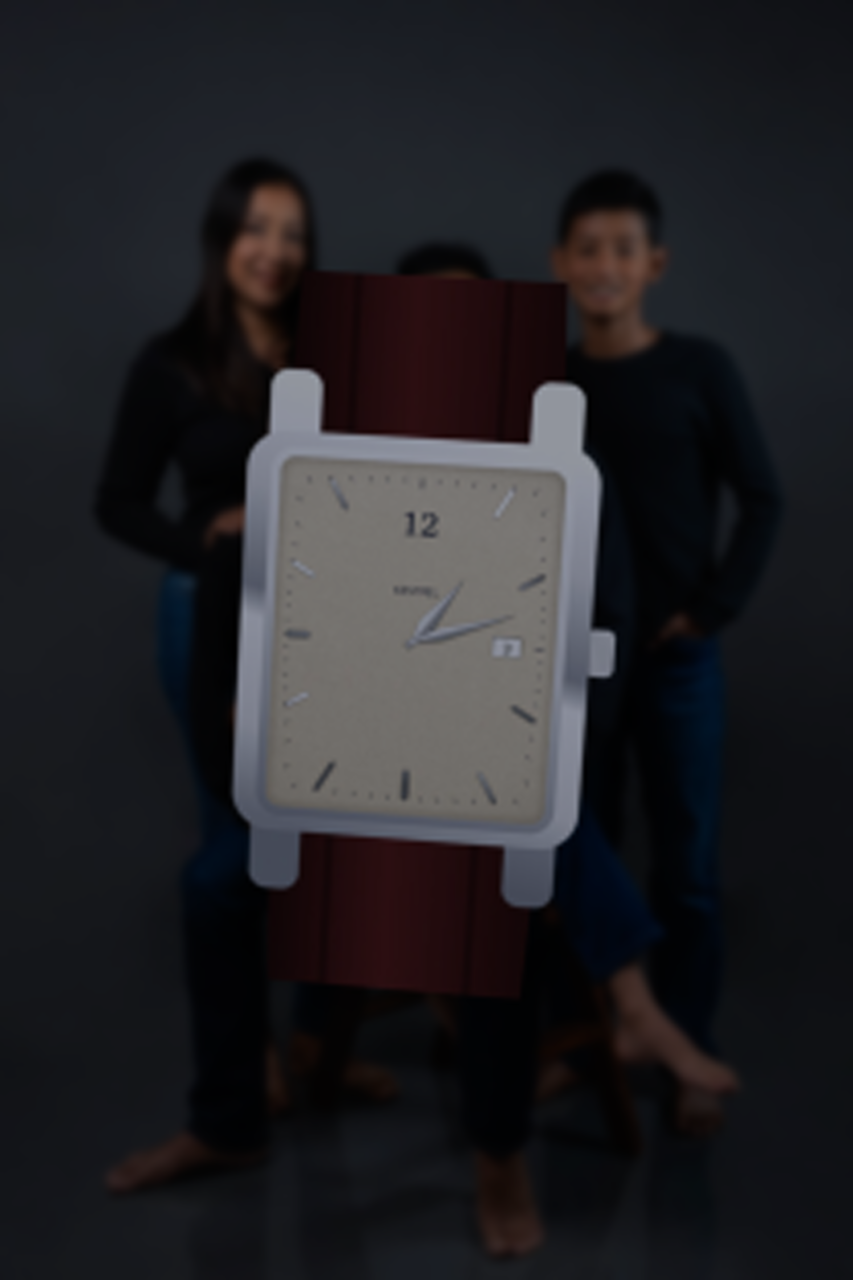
**1:12**
